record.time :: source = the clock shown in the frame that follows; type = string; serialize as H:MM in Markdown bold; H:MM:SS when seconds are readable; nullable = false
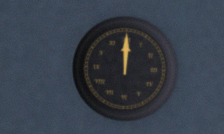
**12:00**
